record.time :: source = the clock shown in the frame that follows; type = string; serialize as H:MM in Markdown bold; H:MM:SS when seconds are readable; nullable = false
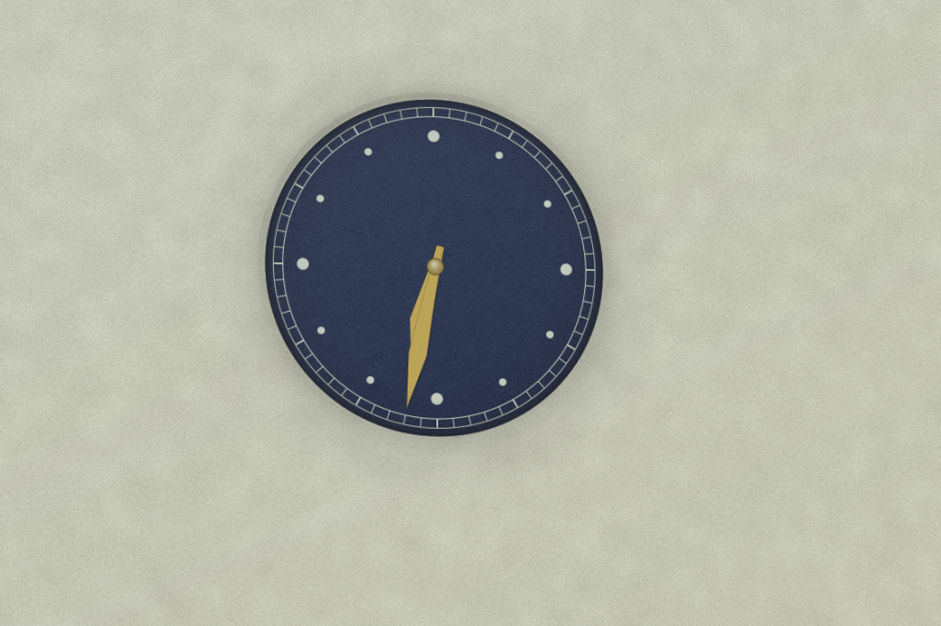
**6:32**
